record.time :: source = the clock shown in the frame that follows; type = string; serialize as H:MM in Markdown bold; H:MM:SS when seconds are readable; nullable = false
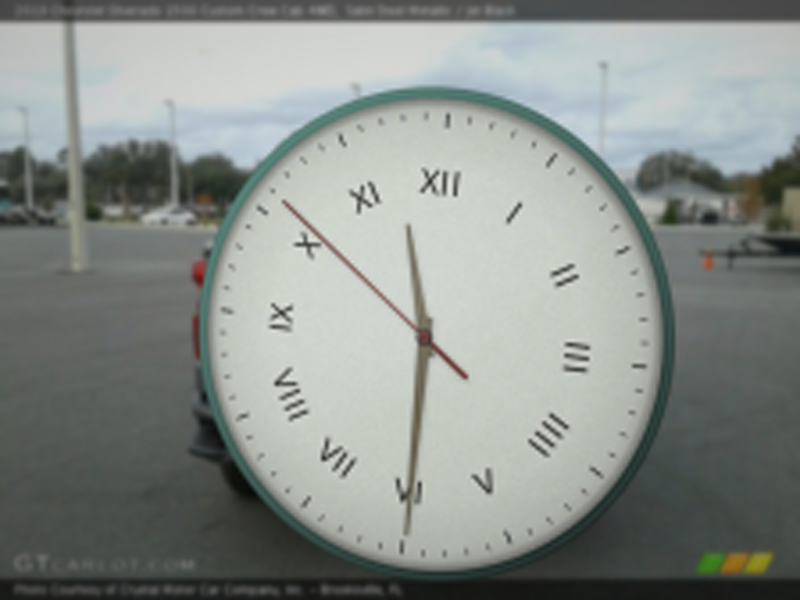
**11:29:51**
